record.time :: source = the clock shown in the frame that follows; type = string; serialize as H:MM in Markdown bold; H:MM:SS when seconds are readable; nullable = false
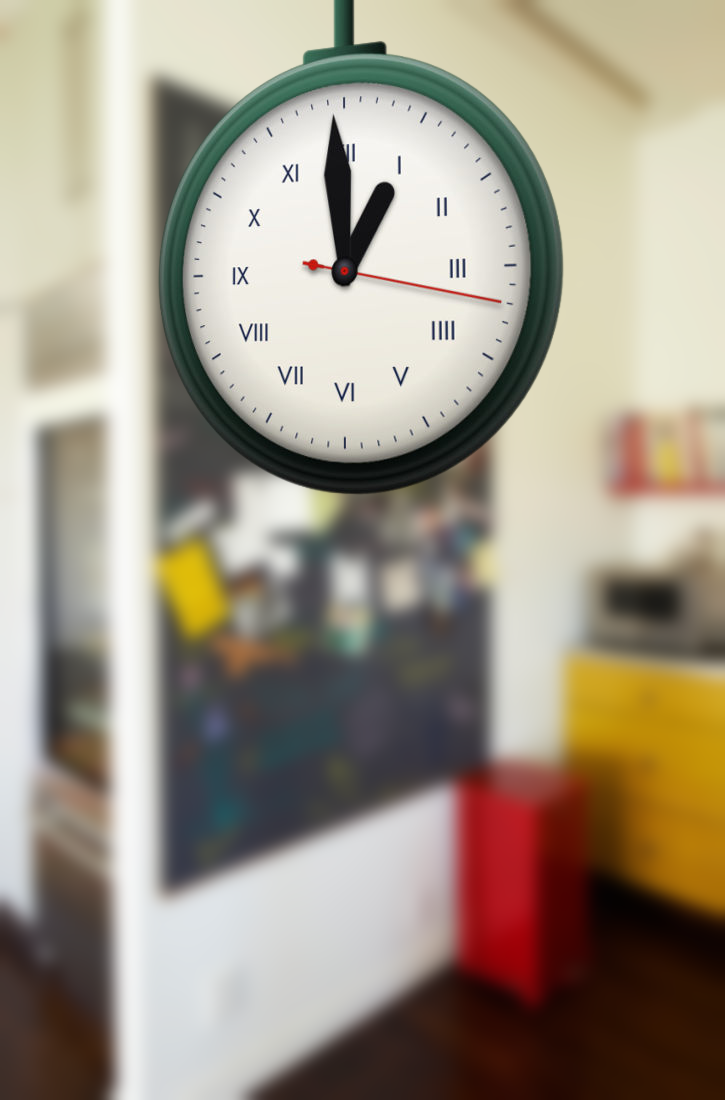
**12:59:17**
